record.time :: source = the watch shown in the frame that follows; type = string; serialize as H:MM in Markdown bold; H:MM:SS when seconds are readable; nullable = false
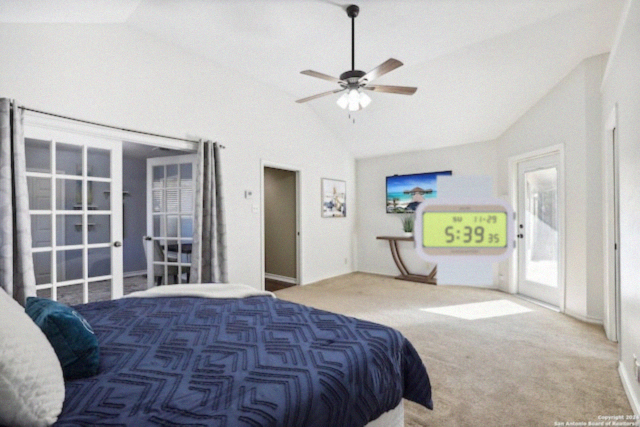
**5:39**
